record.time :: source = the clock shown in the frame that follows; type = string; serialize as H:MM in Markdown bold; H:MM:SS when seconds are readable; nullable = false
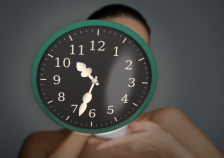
**10:33**
